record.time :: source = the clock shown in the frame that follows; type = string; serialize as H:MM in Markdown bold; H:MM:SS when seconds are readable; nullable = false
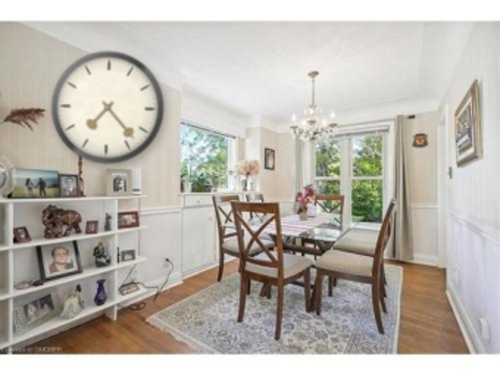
**7:23**
